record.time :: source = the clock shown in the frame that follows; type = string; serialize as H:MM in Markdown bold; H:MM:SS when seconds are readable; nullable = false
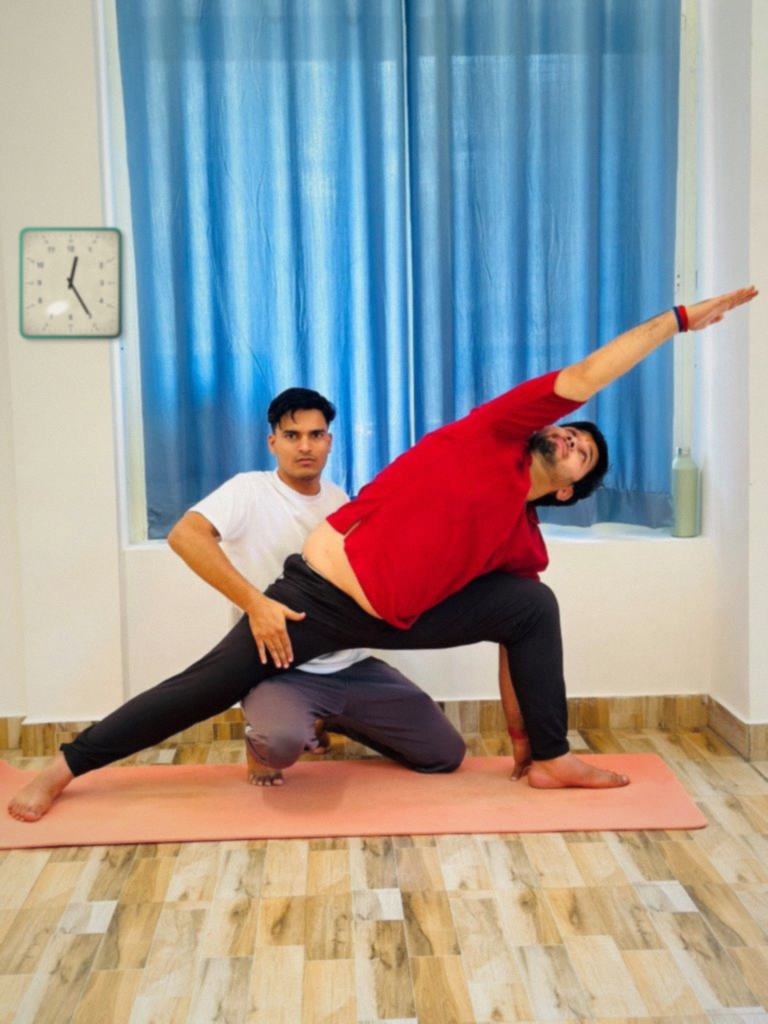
**12:25**
